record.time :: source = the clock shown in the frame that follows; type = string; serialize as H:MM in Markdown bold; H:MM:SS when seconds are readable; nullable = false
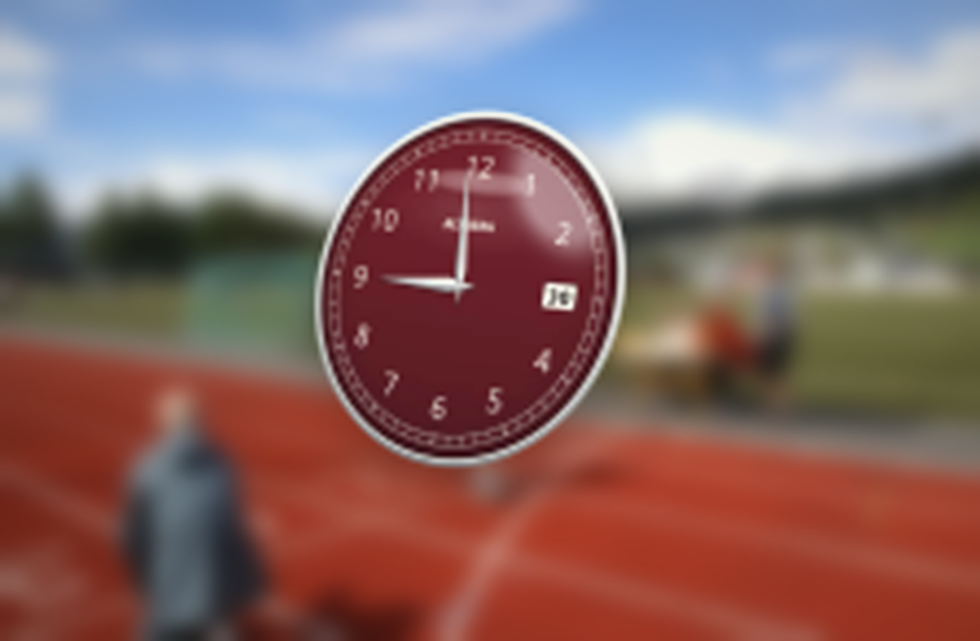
**8:59**
